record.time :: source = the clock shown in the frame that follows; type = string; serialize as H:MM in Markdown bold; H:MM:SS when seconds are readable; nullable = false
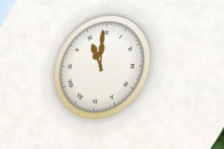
**10:59**
